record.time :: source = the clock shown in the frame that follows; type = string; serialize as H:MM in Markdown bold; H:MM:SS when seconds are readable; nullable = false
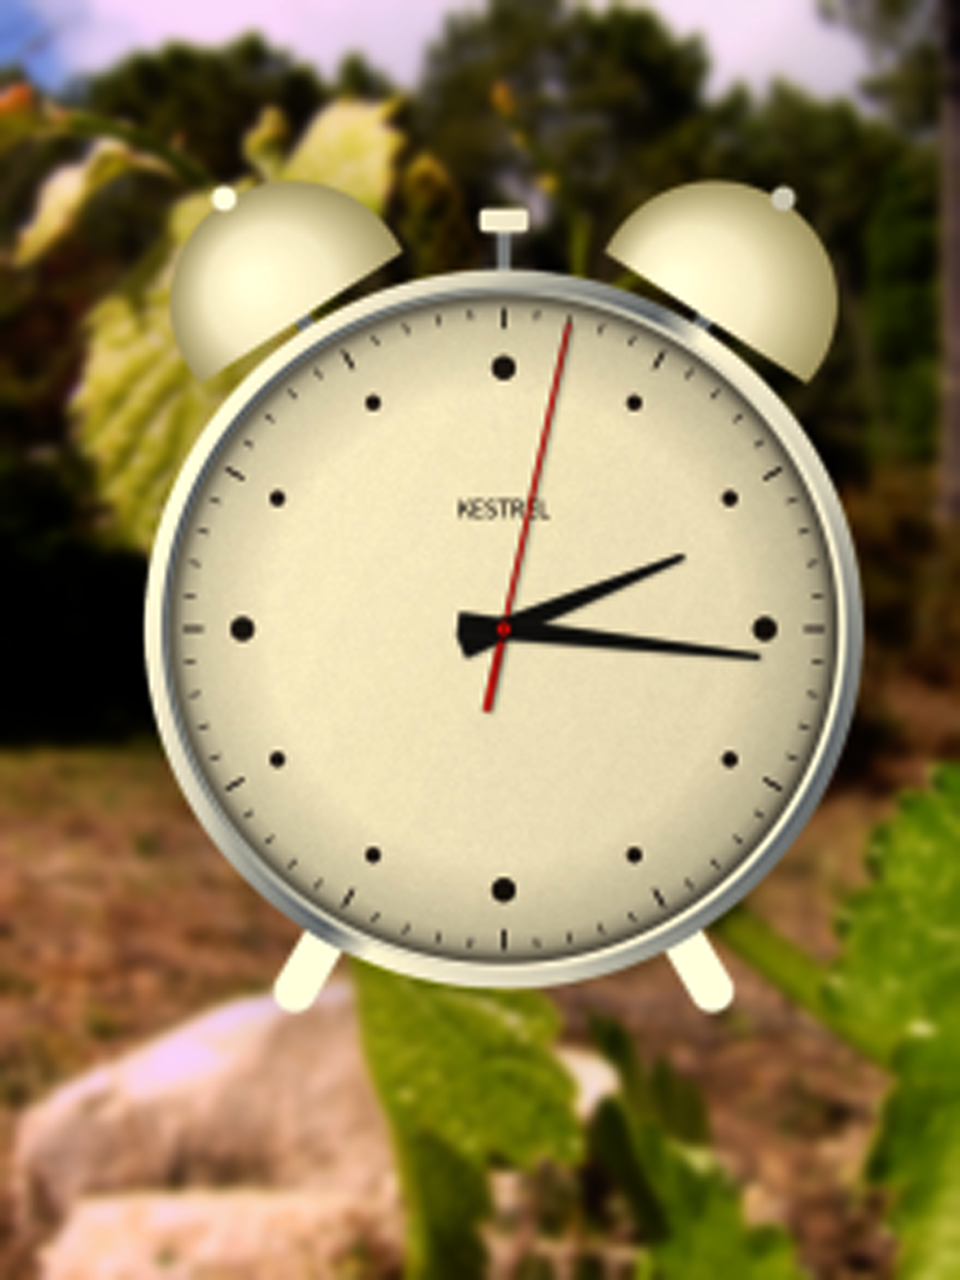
**2:16:02**
